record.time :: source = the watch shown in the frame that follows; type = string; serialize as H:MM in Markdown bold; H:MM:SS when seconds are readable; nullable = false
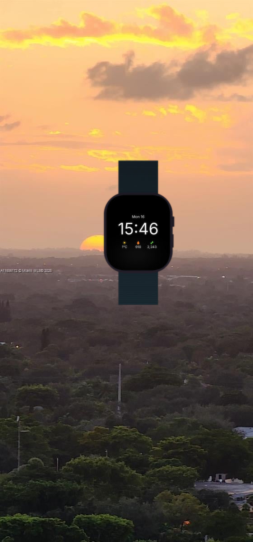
**15:46**
